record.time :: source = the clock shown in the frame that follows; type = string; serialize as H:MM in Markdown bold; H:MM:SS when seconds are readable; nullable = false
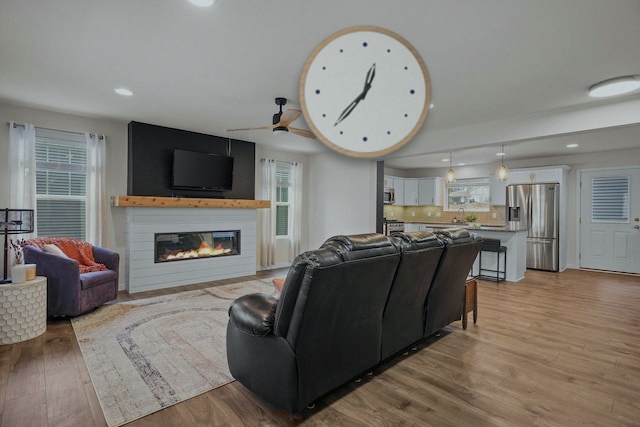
**12:37**
